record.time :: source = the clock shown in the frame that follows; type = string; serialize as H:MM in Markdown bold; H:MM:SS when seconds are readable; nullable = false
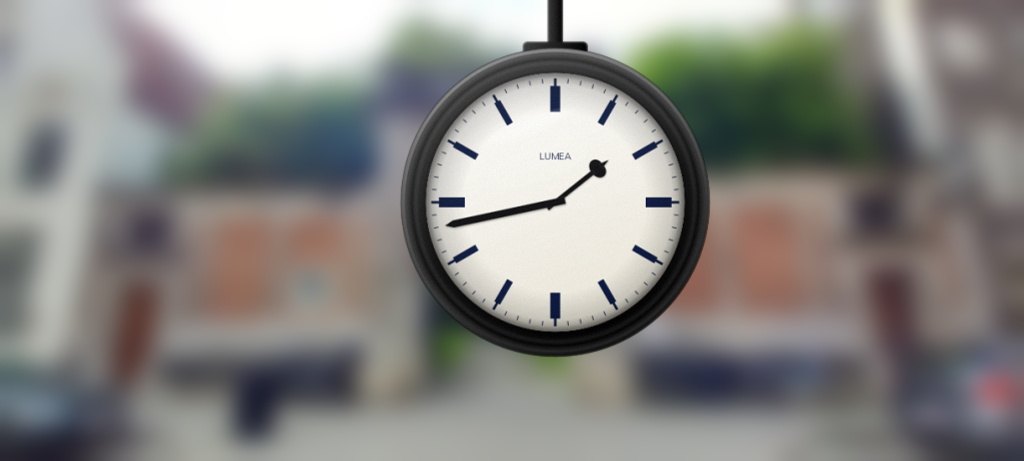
**1:43**
